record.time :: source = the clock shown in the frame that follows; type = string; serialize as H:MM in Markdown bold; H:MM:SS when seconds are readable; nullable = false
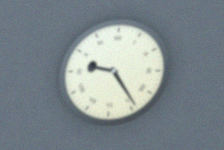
**9:24**
